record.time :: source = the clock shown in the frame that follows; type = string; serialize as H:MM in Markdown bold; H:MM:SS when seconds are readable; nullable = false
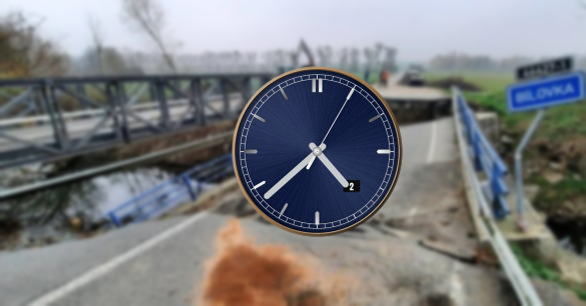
**4:38:05**
